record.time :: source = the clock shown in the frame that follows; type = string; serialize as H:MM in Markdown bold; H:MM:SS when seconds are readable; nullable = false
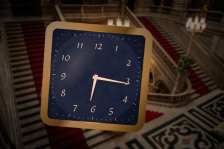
**6:16**
